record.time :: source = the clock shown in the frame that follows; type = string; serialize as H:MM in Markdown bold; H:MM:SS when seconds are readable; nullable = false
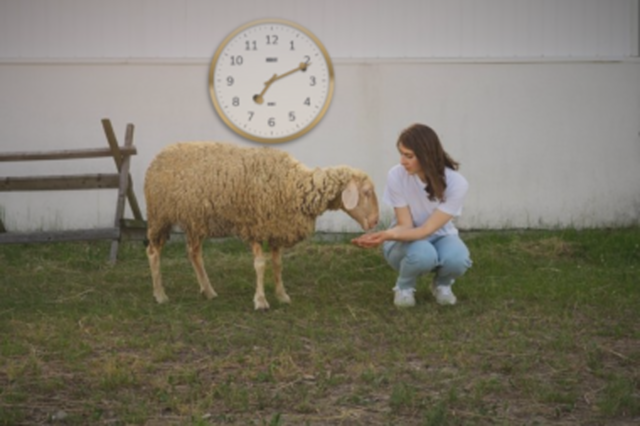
**7:11**
